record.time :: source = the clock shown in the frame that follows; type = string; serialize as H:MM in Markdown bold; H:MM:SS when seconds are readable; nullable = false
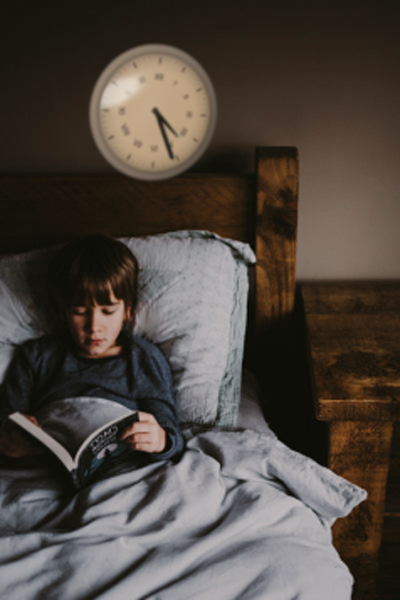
**4:26**
